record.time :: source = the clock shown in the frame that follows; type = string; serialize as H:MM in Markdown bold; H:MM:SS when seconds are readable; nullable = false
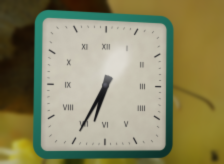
**6:35**
